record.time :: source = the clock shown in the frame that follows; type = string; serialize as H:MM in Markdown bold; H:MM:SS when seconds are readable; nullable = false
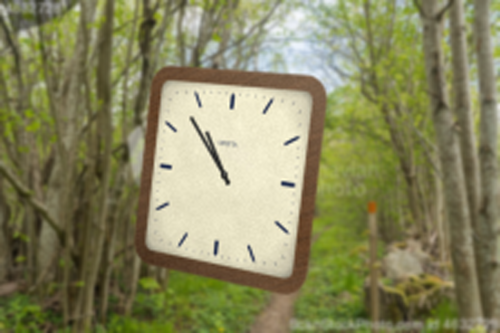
**10:53**
